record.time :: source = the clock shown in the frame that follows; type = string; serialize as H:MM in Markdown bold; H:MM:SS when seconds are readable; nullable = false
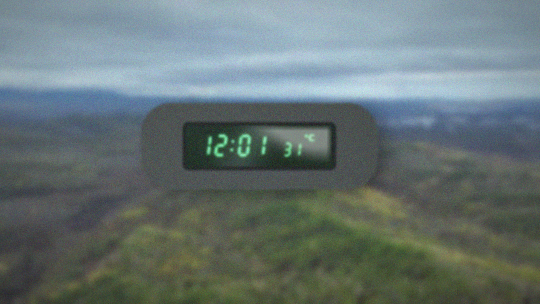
**12:01**
